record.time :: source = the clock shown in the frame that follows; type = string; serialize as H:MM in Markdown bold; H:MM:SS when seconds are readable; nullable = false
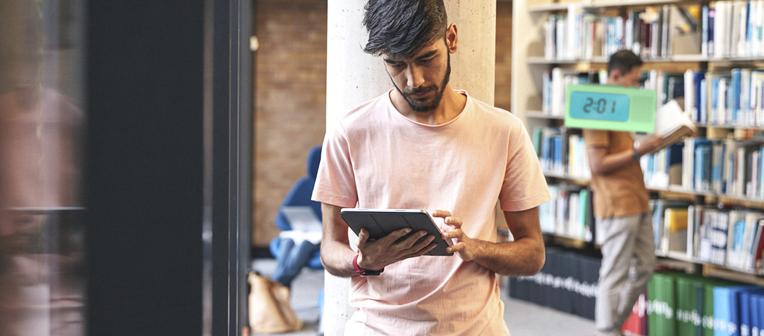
**2:01**
